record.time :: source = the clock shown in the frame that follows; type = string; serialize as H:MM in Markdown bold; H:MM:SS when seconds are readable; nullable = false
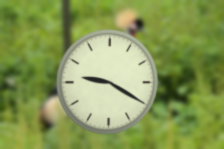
**9:20**
